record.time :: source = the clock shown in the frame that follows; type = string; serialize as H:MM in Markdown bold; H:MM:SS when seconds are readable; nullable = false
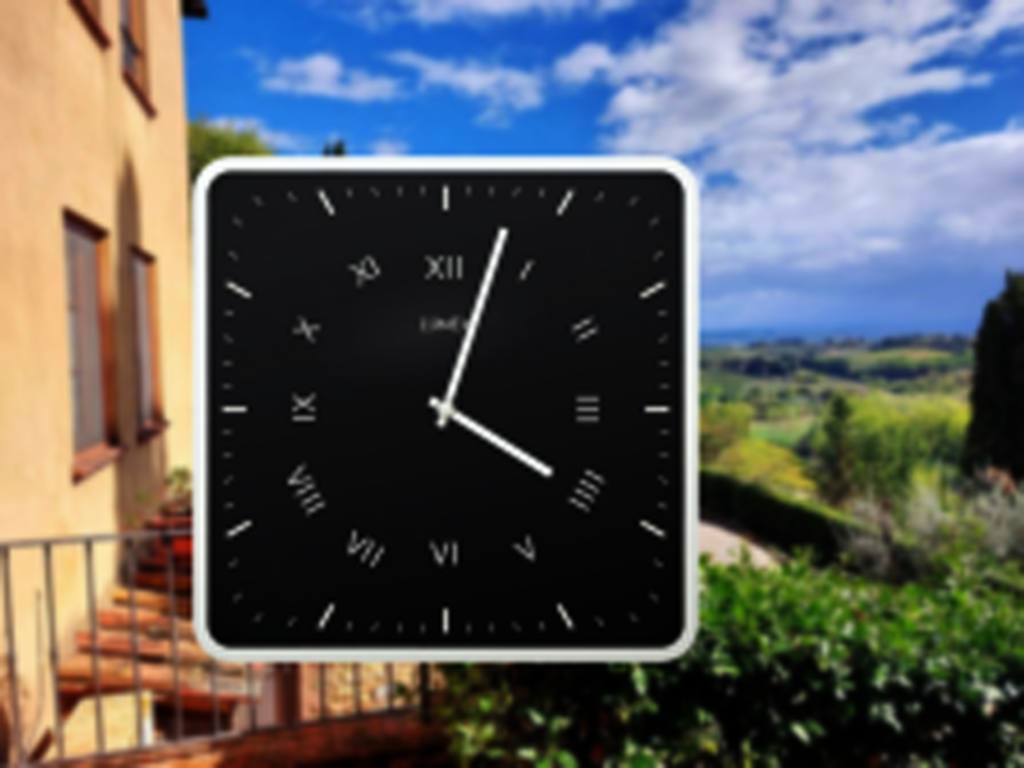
**4:03**
